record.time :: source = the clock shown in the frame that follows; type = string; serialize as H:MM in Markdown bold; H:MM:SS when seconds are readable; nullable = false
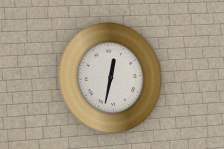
**12:33**
